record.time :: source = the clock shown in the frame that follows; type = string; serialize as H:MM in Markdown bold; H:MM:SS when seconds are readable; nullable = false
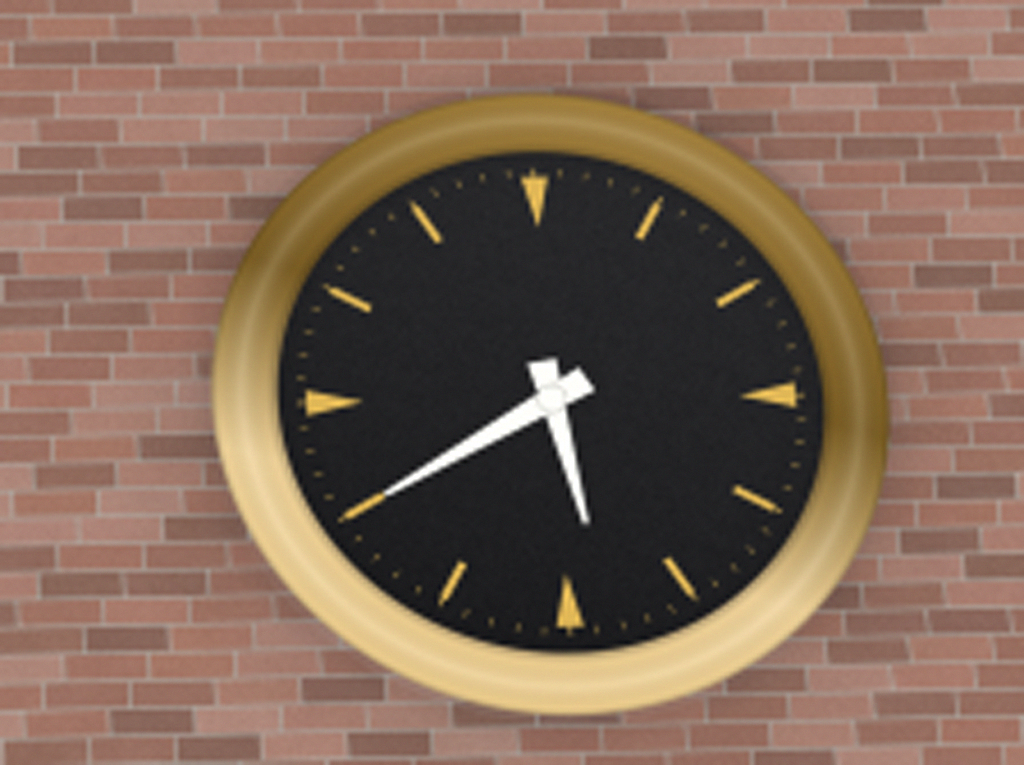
**5:40**
